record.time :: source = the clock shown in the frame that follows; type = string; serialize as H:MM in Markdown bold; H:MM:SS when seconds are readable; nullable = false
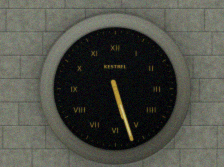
**5:27**
